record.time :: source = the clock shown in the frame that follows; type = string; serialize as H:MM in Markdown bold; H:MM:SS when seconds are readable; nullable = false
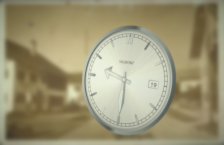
**9:30**
